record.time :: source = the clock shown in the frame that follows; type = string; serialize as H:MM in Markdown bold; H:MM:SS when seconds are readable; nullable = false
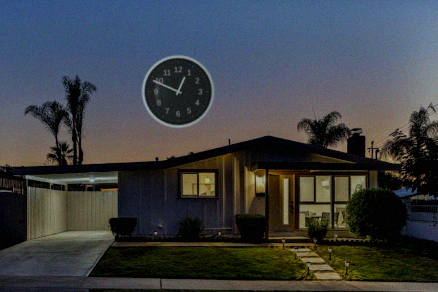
**12:49**
